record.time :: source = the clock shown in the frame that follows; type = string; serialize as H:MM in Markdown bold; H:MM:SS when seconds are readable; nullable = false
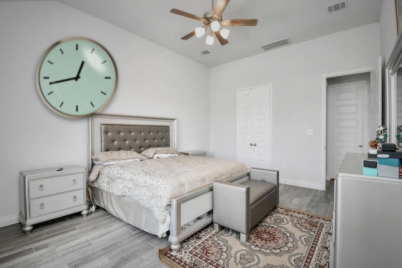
**12:43**
